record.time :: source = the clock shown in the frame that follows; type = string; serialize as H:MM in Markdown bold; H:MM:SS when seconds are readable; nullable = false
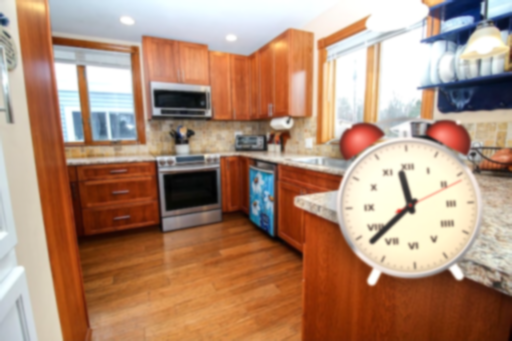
**11:38:11**
